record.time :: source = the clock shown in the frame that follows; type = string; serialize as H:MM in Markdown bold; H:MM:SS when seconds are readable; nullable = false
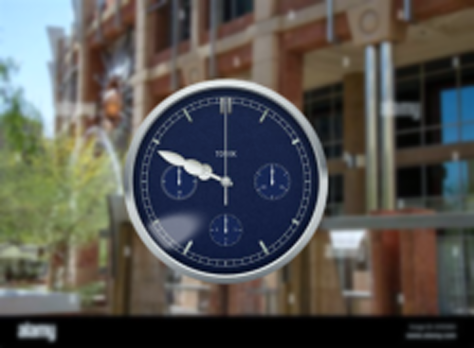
**9:49**
